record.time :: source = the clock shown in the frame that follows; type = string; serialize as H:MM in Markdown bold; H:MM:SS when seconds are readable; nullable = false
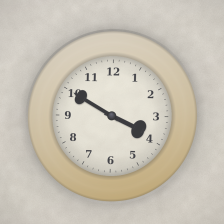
**3:50**
